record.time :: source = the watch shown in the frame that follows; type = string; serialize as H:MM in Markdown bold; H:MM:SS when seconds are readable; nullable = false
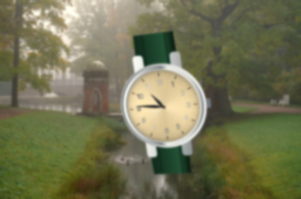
**10:46**
